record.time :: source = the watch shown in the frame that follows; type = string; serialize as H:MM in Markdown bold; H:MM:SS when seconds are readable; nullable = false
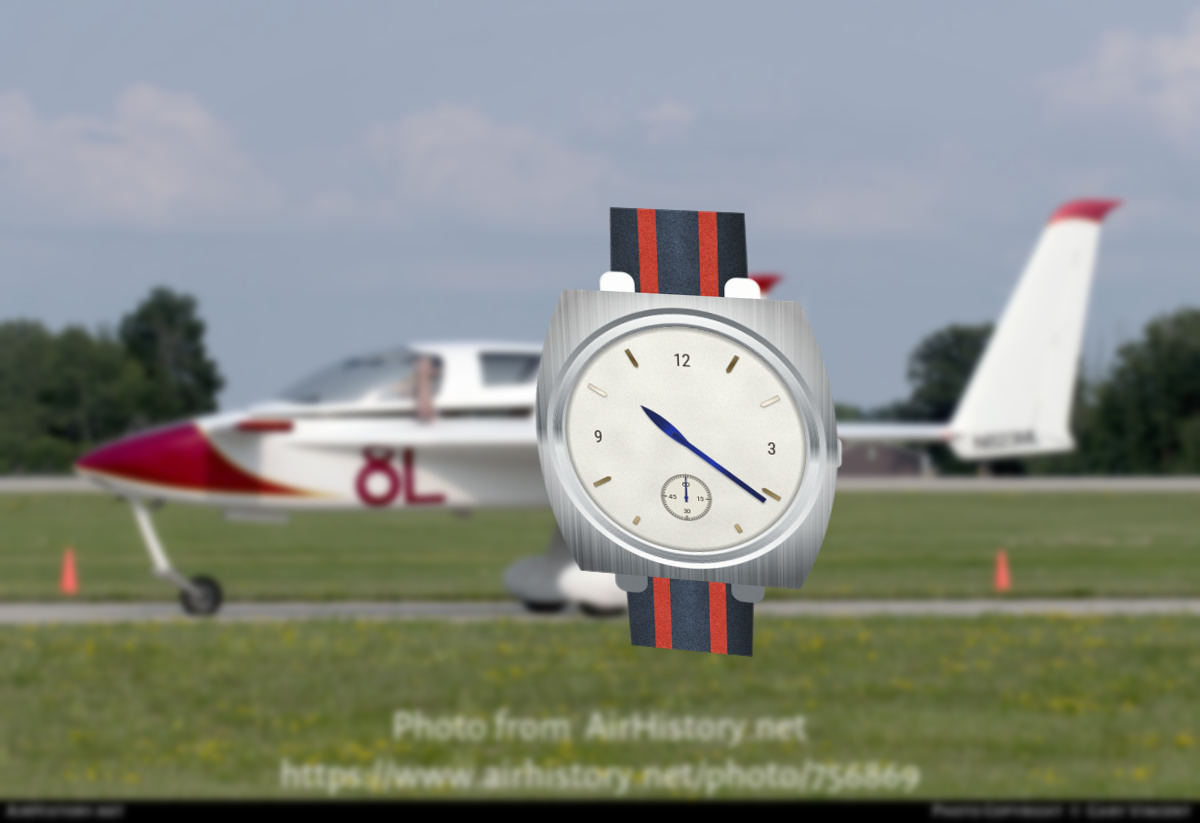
**10:21**
